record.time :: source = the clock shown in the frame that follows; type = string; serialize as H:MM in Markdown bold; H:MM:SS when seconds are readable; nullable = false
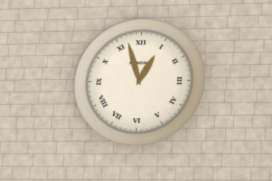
**12:57**
